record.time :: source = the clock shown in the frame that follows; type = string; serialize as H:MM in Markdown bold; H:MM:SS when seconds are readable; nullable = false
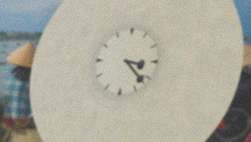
**3:22**
